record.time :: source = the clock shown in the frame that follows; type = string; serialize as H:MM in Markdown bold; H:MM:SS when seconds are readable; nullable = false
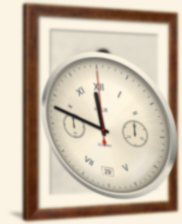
**11:48**
